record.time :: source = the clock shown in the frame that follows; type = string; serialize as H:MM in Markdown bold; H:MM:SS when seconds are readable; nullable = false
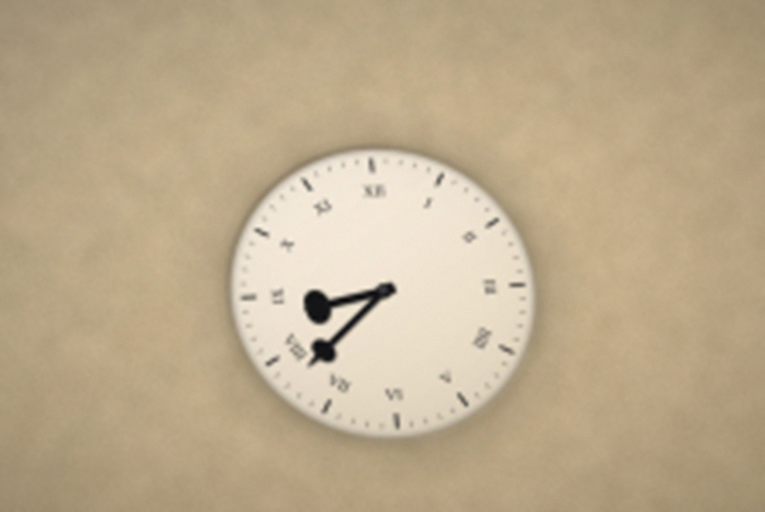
**8:38**
